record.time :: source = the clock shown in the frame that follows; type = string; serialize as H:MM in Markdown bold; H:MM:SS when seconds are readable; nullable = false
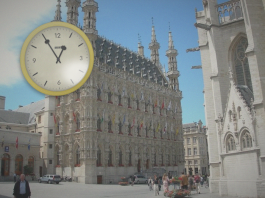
**12:55**
